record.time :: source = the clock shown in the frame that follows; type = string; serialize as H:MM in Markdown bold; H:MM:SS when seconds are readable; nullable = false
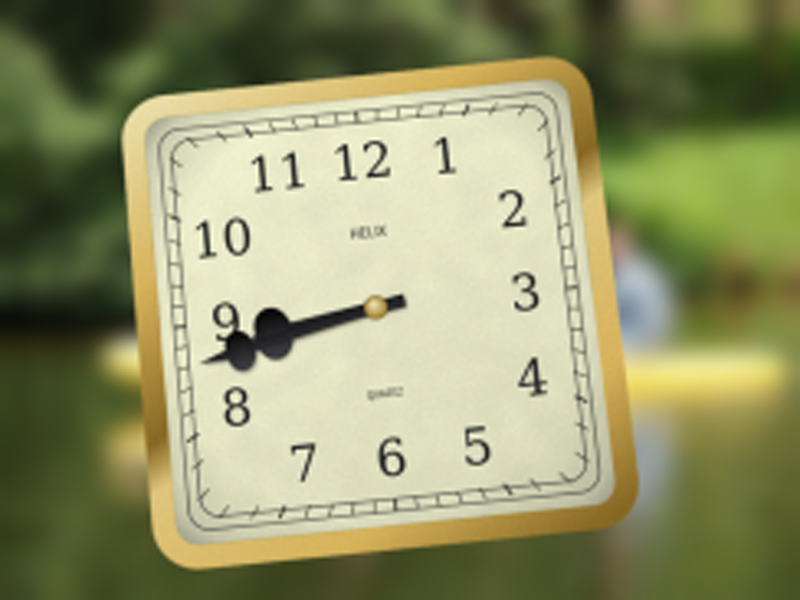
**8:43**
